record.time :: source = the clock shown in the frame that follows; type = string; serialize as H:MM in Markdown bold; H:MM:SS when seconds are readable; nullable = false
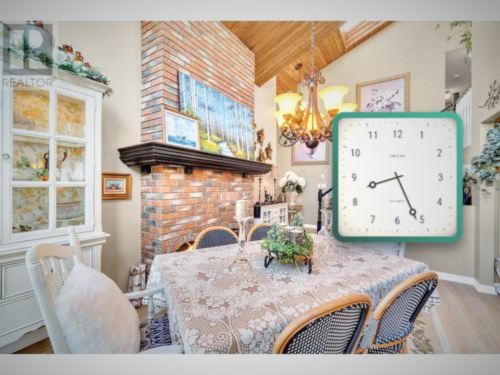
**8:26**
